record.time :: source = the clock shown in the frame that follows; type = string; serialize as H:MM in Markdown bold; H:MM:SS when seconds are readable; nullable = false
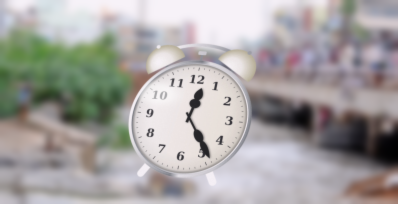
**12:24**
